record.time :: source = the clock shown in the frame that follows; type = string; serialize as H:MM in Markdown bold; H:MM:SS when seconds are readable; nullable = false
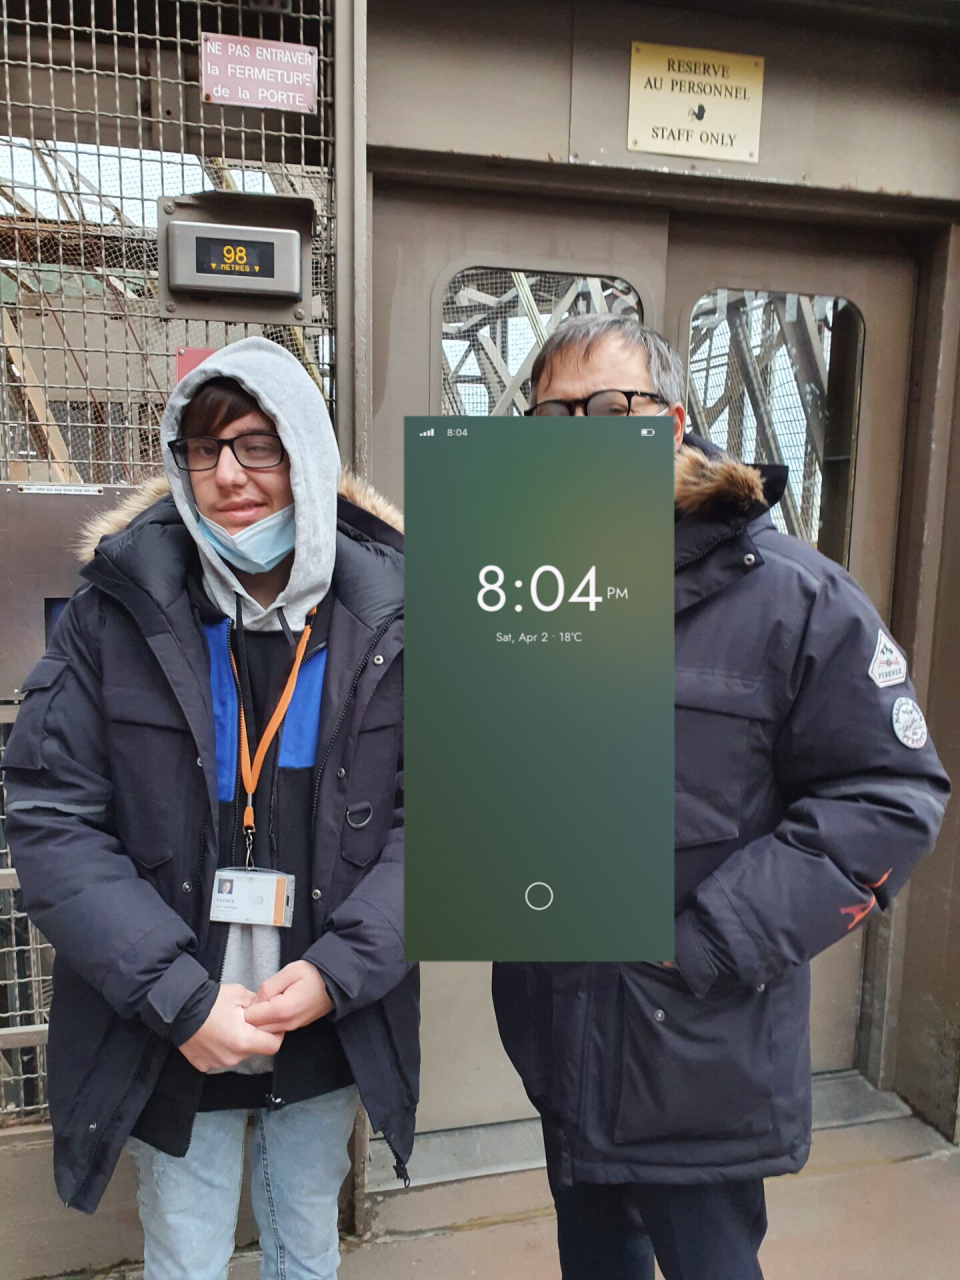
**8:04**
